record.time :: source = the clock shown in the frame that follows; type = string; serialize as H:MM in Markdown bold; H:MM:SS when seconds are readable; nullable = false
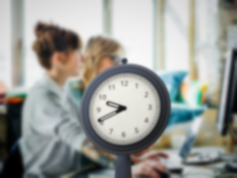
**9:41**
